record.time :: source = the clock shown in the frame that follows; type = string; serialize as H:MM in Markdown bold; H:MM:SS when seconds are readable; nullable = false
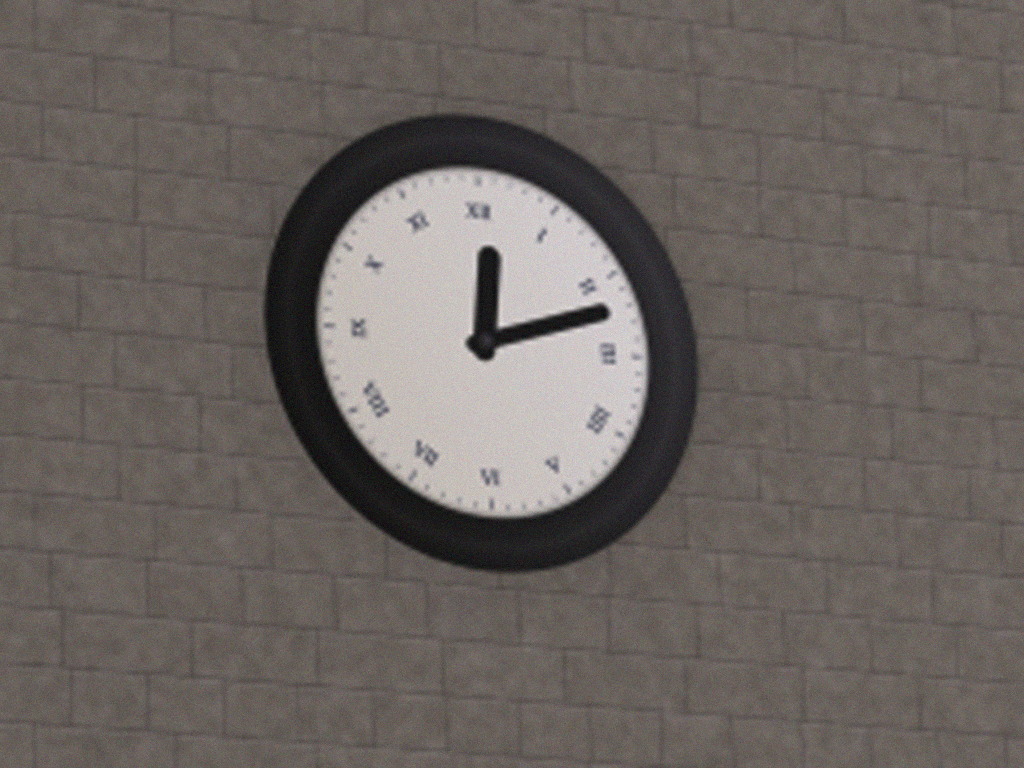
**12:12**
